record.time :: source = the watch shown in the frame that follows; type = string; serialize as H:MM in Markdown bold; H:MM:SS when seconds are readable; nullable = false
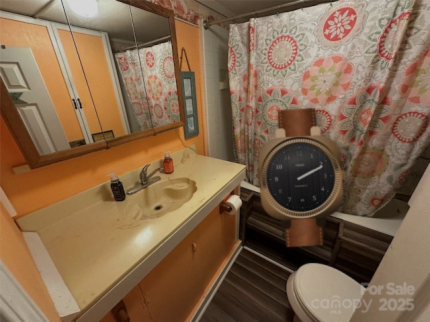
**2:11**
